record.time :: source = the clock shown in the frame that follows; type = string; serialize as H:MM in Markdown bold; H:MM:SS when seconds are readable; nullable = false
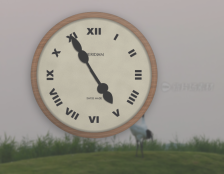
**4:55**
